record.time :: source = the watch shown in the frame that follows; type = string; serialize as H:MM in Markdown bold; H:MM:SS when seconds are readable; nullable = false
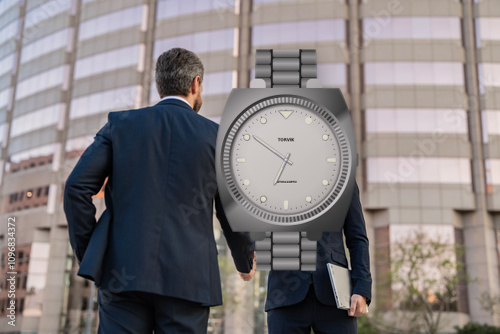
**6:51**
